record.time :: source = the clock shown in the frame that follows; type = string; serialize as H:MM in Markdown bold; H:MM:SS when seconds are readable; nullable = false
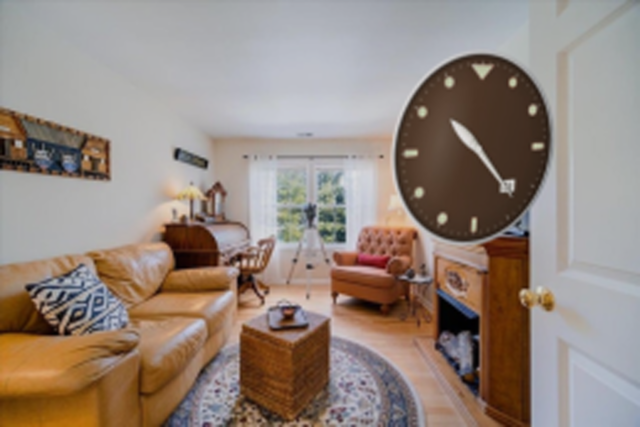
**10:23**
